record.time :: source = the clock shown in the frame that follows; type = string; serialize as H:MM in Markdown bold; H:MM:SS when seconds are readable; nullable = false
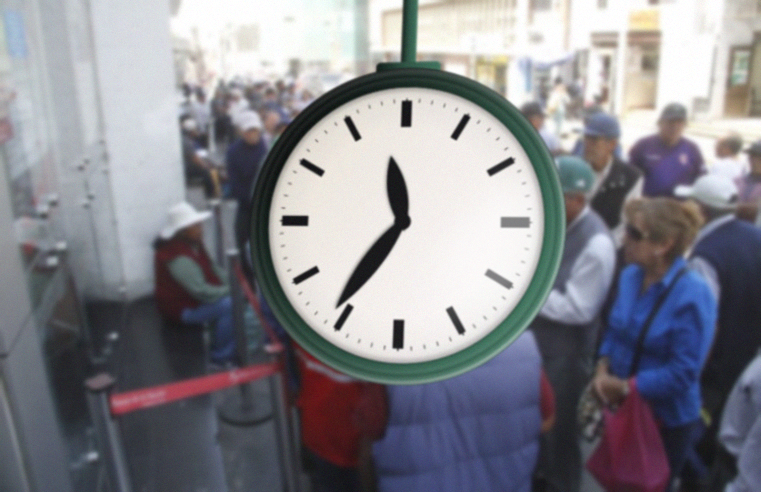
**11:36**
